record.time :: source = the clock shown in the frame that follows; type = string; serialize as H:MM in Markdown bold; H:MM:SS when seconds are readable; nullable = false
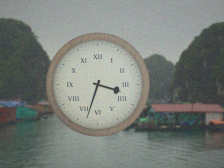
**3:33**
